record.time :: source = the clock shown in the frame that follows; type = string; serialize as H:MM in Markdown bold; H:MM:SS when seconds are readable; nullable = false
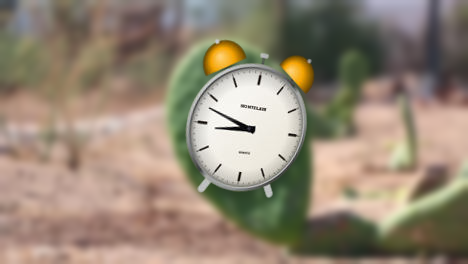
**8:48**
